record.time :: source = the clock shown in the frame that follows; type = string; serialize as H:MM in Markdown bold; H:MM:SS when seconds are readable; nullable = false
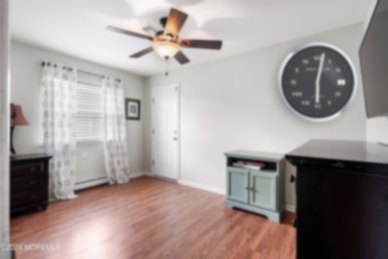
**6:02**
